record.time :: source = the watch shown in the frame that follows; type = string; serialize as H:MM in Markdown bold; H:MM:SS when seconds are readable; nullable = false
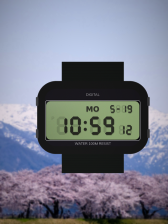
**10:59:12**
